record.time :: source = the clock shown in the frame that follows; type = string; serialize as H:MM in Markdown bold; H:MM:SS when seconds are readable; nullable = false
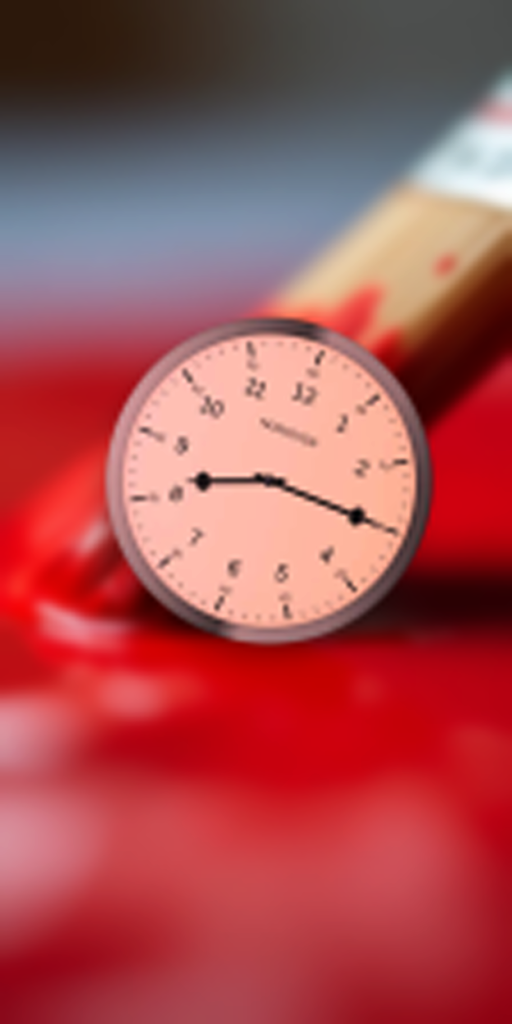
**8:15**
